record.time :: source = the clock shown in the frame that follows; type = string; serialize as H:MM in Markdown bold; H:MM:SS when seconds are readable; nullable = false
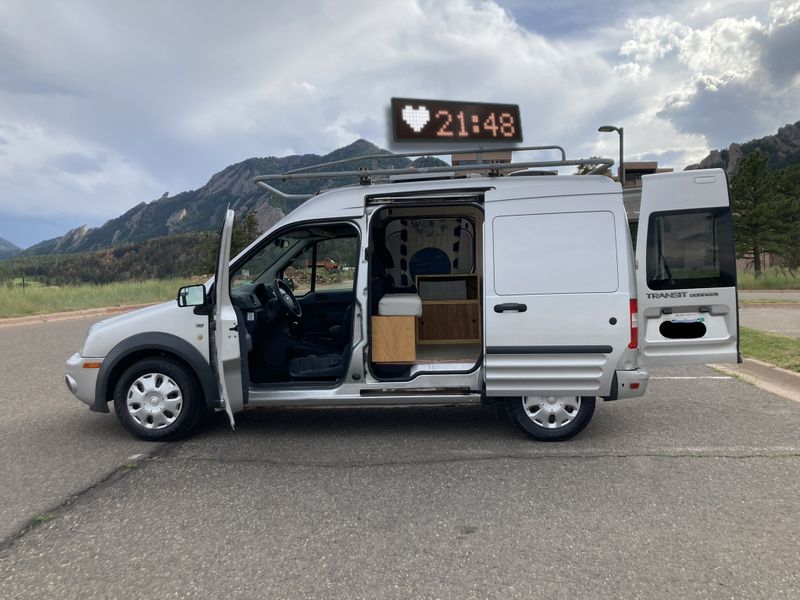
**21:48**
